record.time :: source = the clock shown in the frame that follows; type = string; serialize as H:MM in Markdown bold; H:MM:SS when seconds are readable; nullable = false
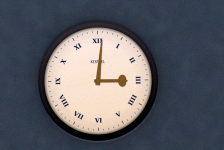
**3:01**
